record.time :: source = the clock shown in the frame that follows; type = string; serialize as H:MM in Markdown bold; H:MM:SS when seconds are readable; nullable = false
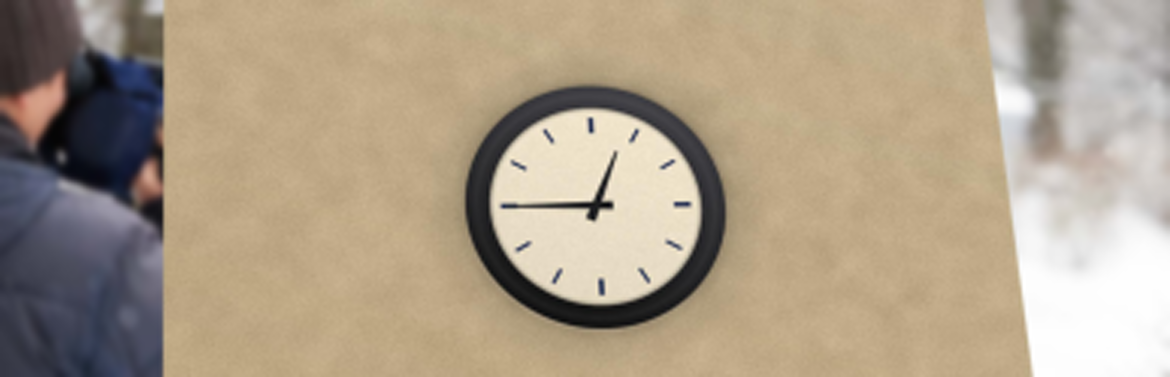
**12:45**
